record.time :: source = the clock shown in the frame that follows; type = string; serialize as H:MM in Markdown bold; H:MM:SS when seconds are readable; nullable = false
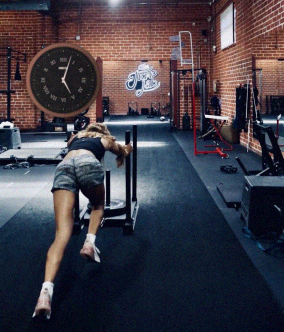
**5:03**
